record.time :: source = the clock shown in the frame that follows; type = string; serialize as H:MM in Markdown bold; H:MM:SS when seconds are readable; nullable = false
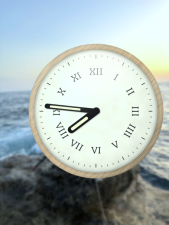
**7:46**
